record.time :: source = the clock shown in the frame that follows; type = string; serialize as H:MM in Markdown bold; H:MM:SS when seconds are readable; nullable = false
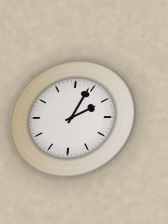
**2:04**
